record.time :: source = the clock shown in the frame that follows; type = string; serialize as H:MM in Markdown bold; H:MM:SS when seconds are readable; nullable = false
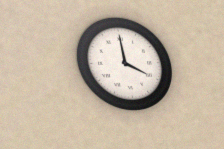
**4:00**
